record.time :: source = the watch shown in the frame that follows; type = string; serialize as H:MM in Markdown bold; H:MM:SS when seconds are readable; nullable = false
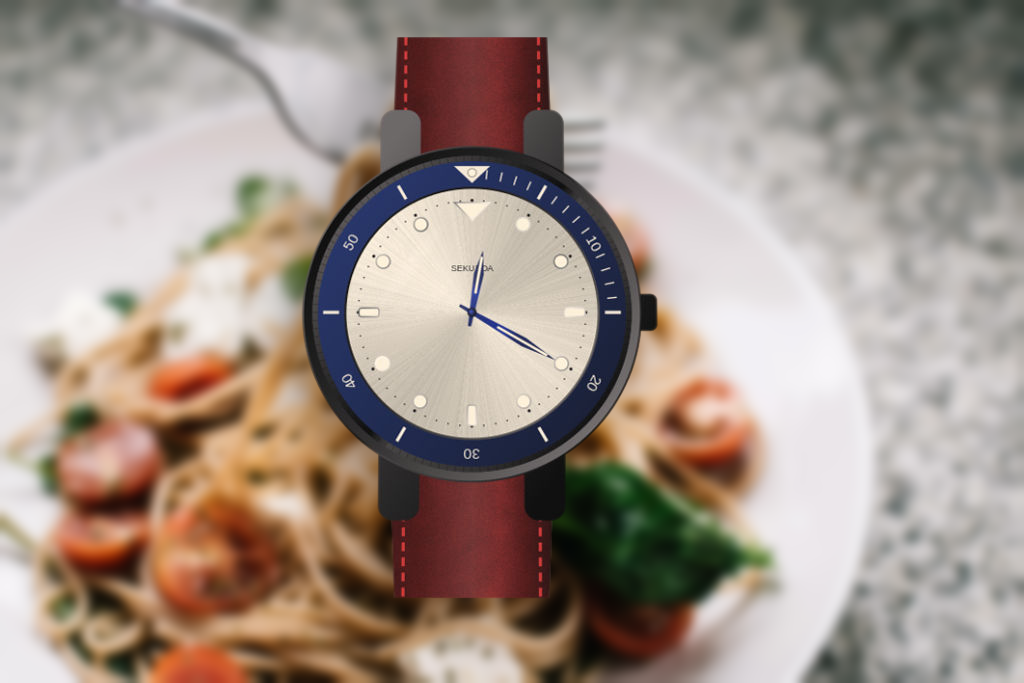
**12:20**
